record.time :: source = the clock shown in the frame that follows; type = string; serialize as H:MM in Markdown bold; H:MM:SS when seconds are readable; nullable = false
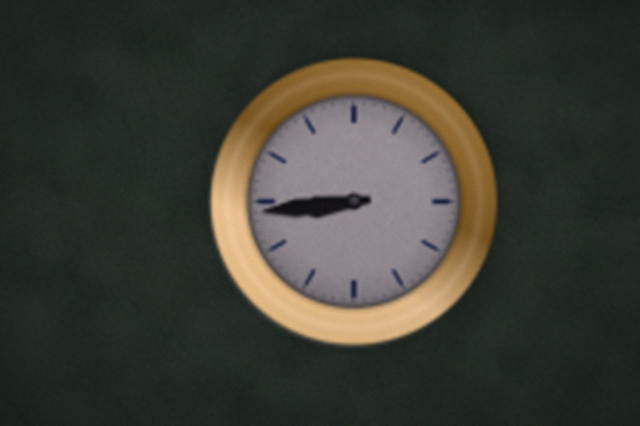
**8:44**
